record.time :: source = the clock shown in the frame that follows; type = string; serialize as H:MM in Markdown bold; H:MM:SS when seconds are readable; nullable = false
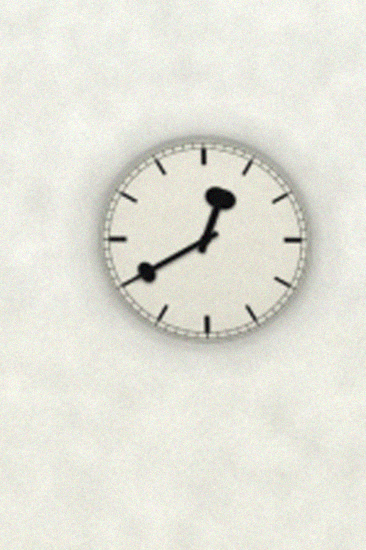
**12:40**
